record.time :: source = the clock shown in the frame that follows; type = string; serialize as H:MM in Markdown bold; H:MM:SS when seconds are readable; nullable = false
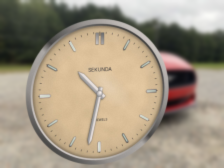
**10:32**
